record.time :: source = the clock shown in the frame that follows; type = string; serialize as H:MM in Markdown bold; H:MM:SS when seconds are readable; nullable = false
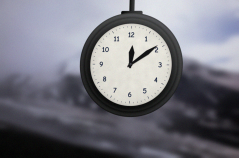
**12:09**
